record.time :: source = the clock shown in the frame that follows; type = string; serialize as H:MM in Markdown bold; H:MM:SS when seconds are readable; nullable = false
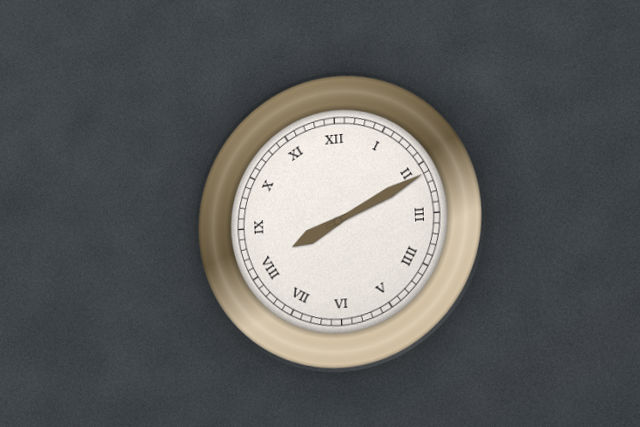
**8:11**
